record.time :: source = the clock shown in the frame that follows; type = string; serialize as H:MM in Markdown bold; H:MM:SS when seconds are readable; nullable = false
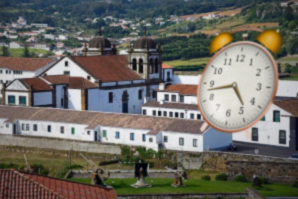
**4:43**
